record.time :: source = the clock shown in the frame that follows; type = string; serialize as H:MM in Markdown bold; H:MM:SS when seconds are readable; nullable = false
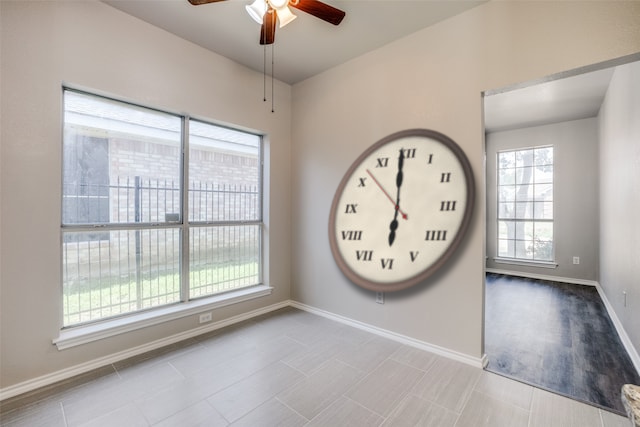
**5:58:52**
